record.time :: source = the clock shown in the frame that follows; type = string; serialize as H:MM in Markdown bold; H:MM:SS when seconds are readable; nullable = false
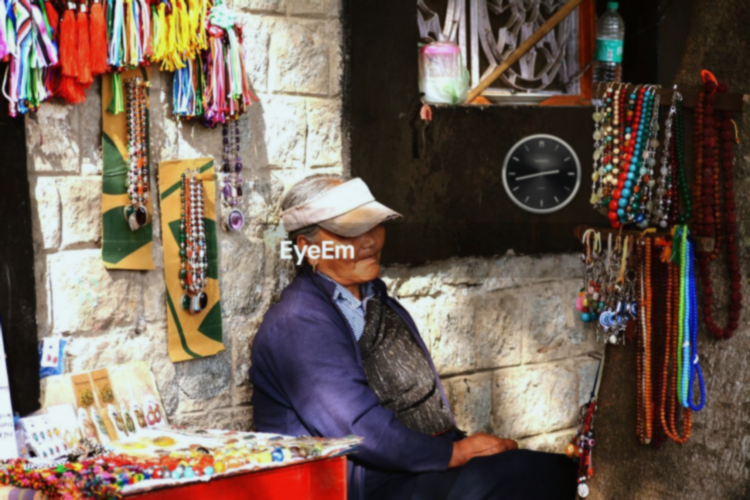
**2:43**
